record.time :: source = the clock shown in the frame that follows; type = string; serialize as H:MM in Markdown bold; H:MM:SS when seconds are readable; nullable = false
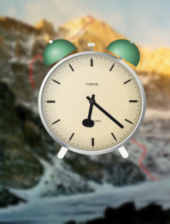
**6:22**
